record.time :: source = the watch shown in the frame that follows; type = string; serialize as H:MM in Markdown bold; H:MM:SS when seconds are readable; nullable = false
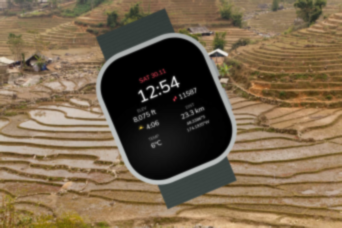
**12:54**
